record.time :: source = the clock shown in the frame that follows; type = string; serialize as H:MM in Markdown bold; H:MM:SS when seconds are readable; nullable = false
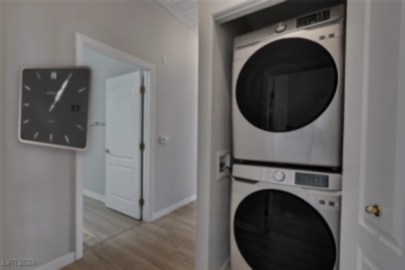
**1:05**
